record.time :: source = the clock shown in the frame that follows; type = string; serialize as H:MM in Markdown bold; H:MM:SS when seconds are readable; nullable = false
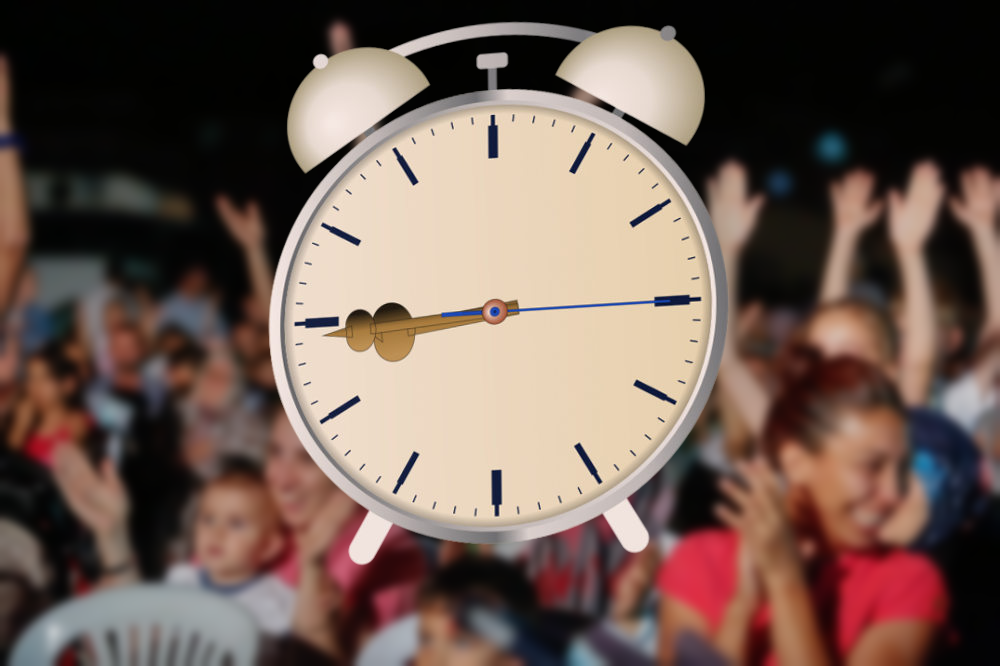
**8:44:15**
